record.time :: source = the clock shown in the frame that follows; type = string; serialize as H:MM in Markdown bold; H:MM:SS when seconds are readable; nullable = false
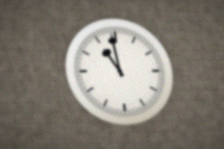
**10:59**
